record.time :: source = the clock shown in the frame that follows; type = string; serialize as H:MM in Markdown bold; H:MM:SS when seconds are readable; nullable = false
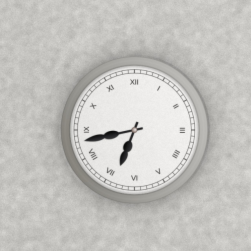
**6:43**
